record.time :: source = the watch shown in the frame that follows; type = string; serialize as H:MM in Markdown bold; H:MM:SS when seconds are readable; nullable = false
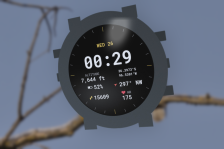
**0:29**
